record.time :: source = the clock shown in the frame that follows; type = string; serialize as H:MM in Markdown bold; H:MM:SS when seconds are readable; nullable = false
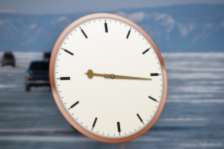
**9:16**
